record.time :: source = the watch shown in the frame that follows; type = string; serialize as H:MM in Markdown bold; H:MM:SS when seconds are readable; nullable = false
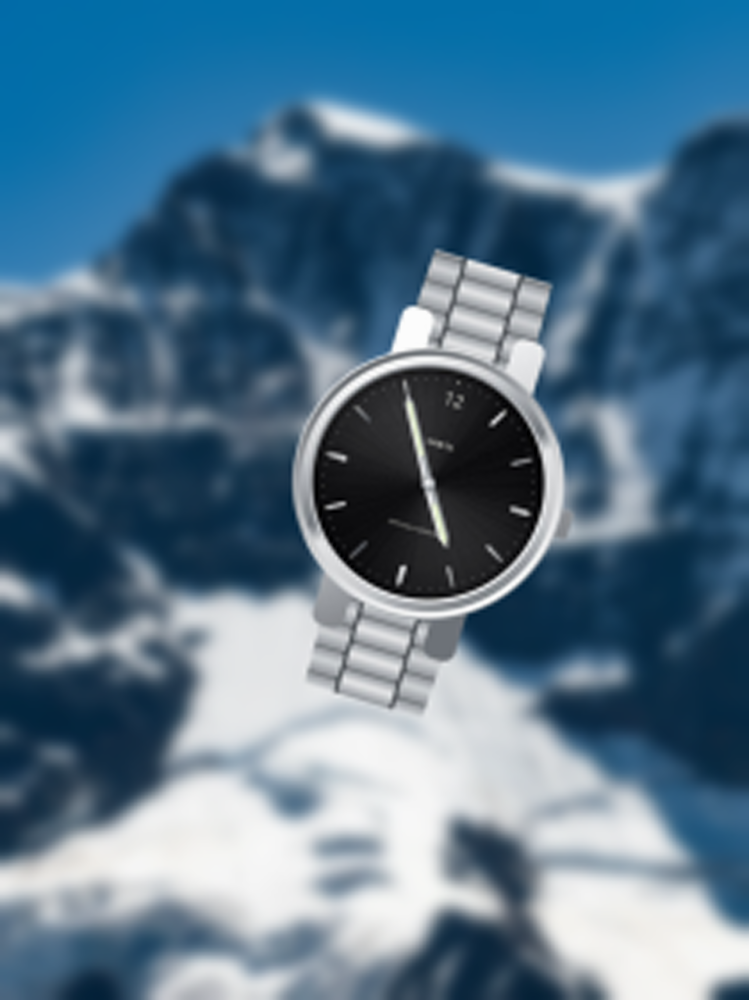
**4:55**
